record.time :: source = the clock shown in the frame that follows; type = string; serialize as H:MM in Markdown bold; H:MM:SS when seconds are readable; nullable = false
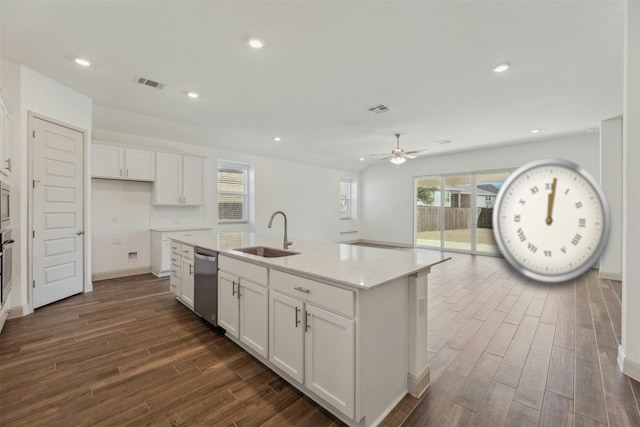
**12:01**
